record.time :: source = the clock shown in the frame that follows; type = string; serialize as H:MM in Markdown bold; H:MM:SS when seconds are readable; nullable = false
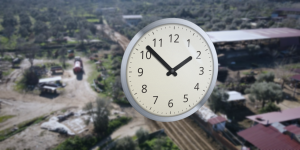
**1:52**
